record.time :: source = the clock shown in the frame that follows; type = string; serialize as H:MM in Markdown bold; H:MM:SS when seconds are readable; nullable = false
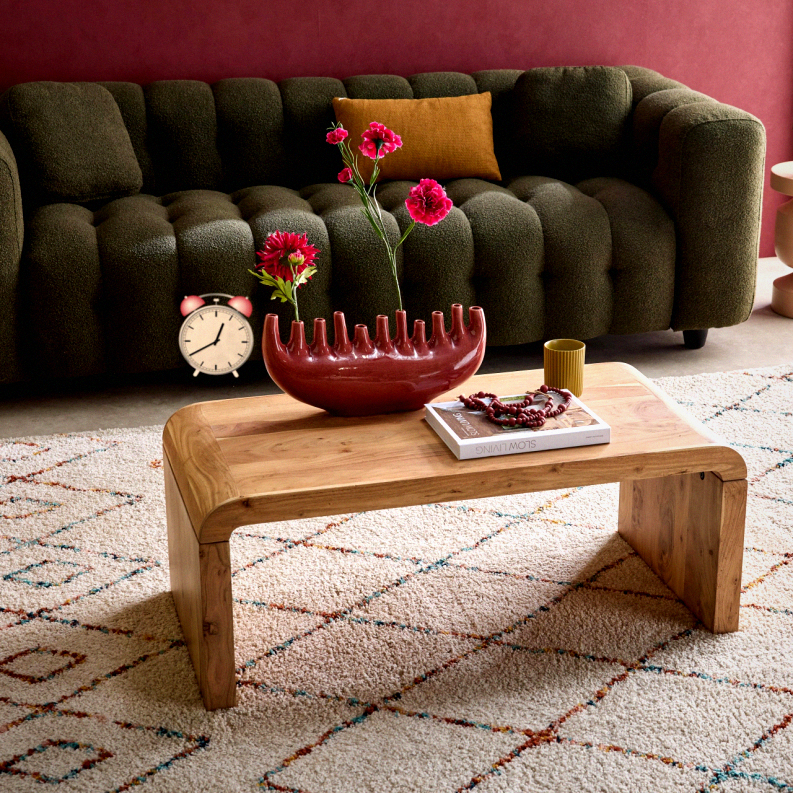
**12:40**
